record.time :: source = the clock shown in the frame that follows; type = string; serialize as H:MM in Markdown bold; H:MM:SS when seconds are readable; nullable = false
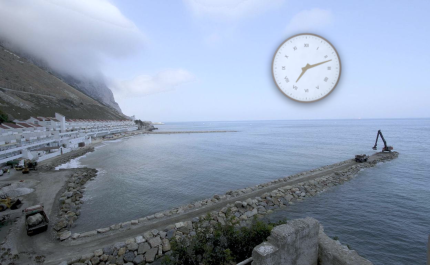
**7:12**
